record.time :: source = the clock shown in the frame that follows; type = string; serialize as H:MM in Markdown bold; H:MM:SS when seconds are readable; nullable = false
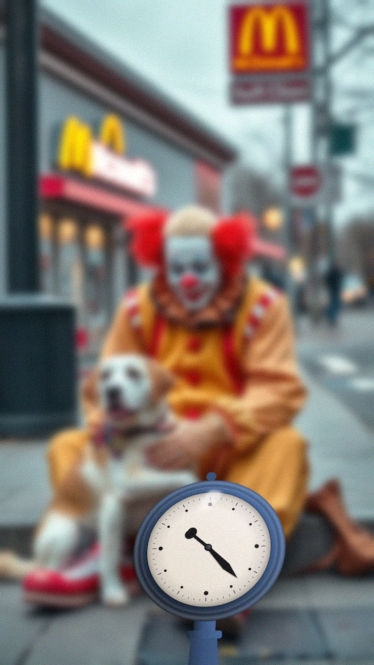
**10:23**
